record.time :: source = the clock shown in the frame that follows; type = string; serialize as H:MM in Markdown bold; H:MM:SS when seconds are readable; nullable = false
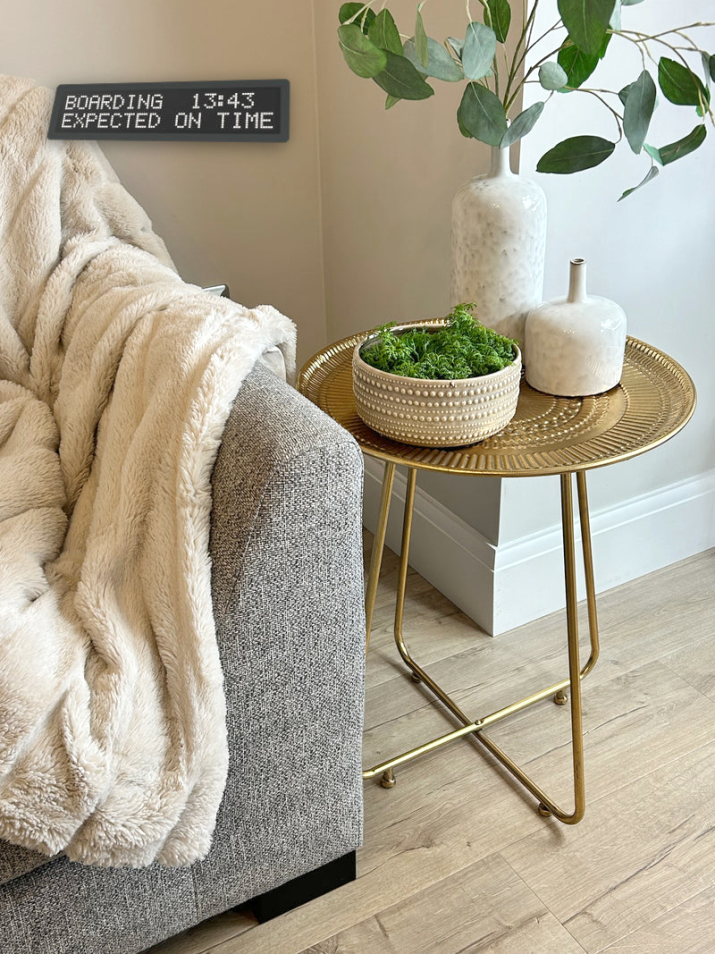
**13:43**
